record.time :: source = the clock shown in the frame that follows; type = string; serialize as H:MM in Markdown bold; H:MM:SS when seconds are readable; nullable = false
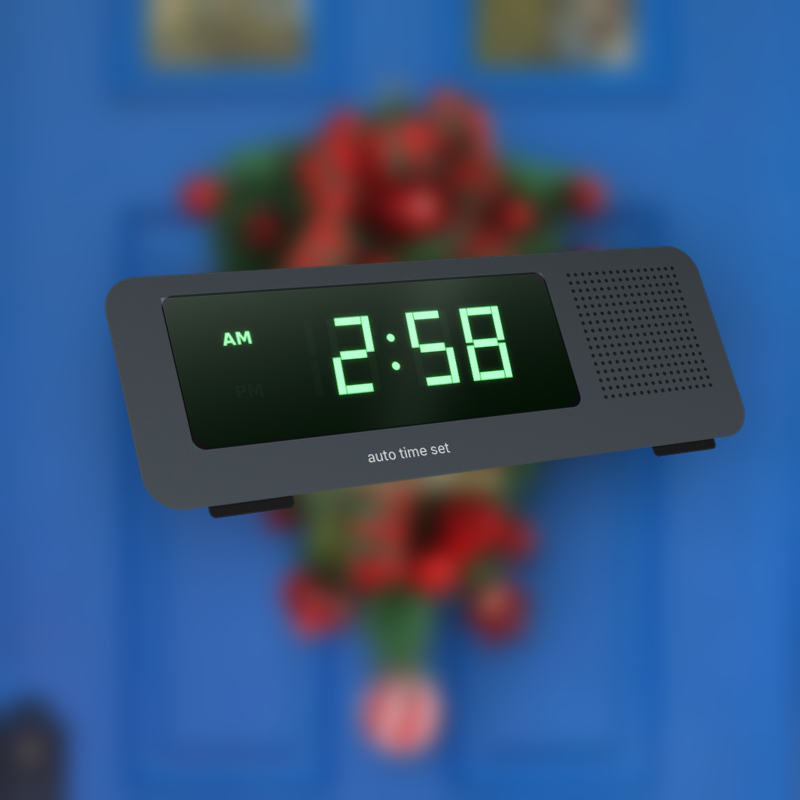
**2:58**
